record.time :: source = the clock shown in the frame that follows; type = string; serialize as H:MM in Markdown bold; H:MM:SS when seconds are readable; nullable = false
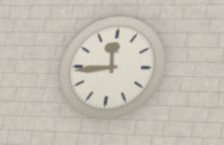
**11:44**
